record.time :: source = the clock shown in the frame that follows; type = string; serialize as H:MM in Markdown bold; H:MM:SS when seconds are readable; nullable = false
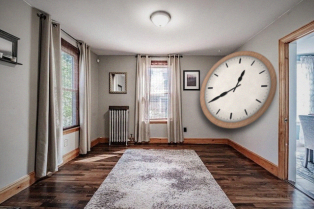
**12:40**
